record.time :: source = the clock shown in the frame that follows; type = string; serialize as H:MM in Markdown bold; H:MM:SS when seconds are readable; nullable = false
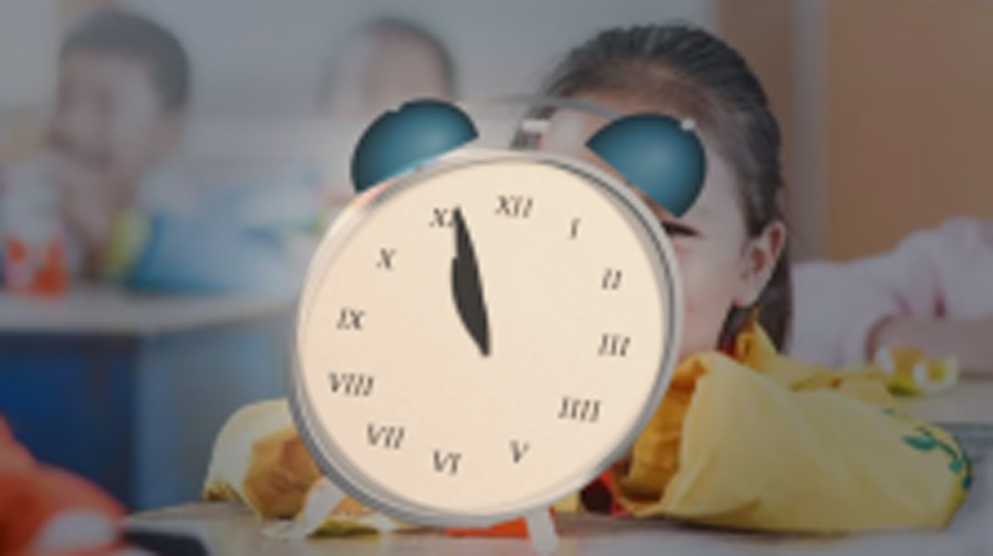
**10:56**
